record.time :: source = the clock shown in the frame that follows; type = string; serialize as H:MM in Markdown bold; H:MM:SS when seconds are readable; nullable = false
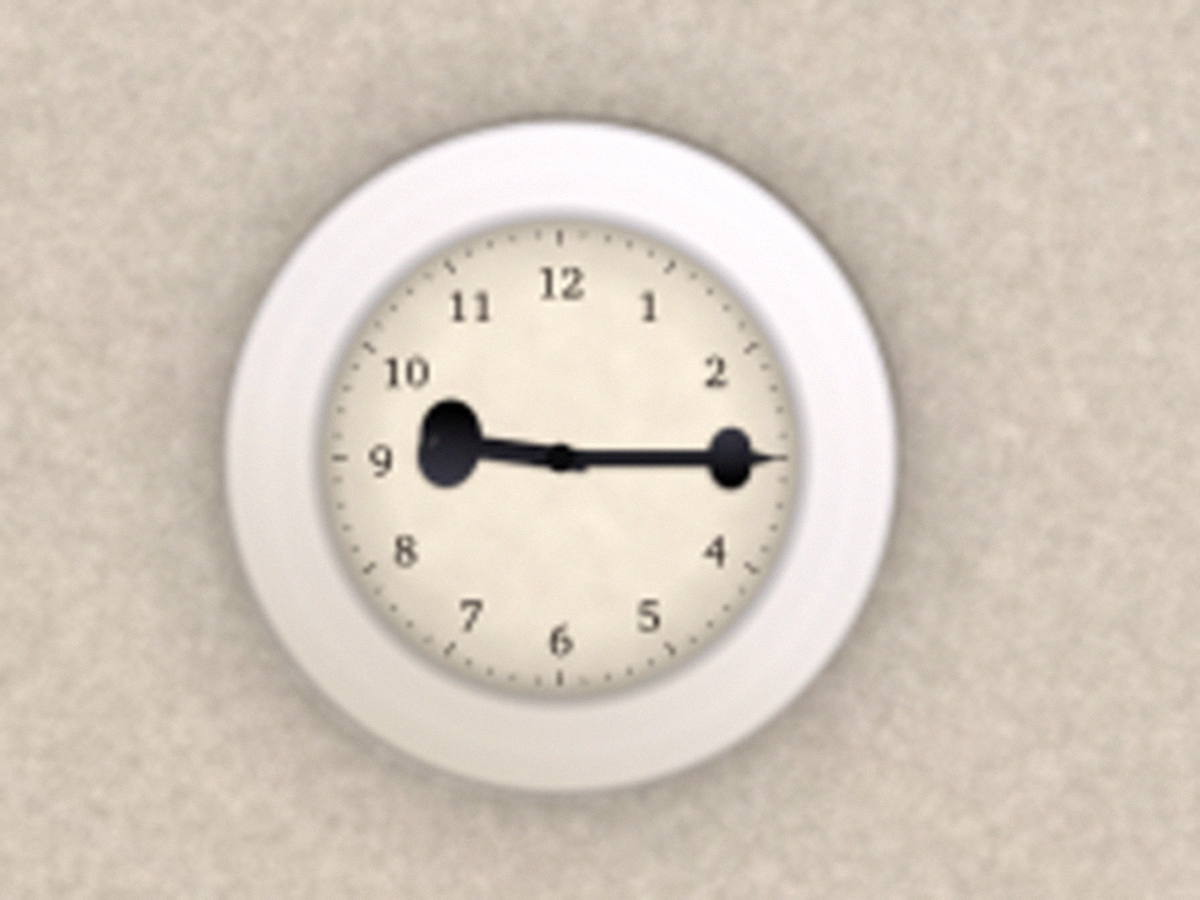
**9:15**
